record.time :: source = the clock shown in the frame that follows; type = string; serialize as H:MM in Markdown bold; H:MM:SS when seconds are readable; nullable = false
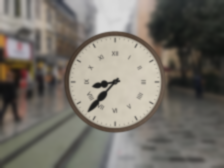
**8:37**
